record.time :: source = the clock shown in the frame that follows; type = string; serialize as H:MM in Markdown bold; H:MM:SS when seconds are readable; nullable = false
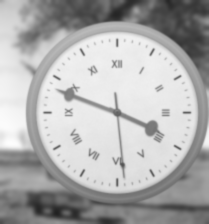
**3:48:29**
